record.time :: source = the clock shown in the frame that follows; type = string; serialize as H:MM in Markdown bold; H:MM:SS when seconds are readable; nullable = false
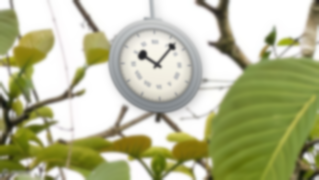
**10:07**
